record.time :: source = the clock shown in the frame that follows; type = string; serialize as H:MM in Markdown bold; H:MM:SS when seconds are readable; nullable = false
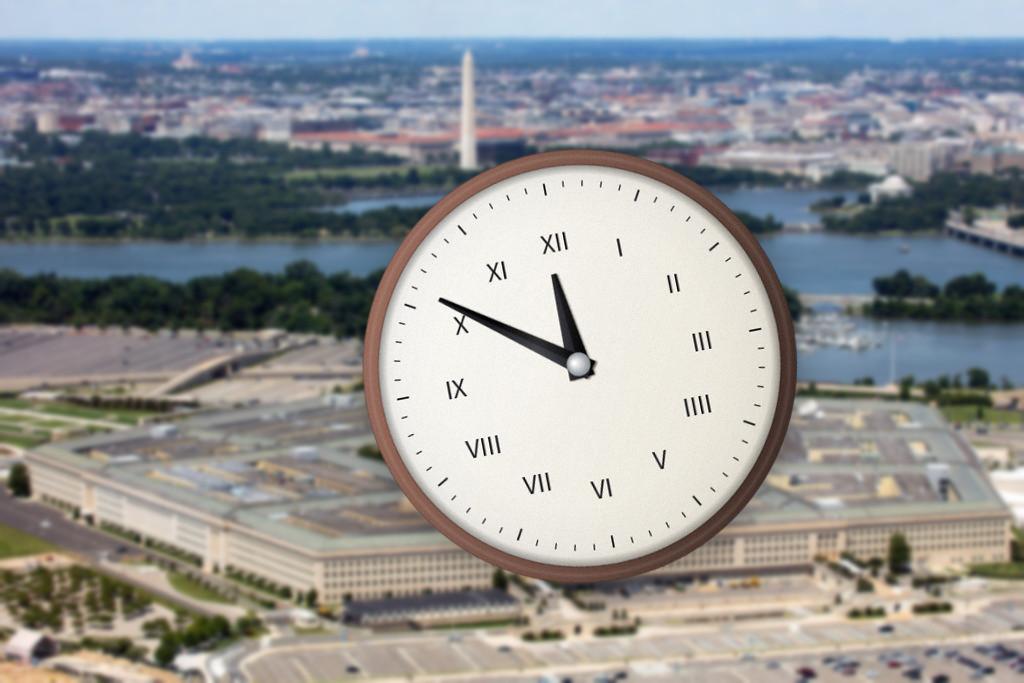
**11:51**
